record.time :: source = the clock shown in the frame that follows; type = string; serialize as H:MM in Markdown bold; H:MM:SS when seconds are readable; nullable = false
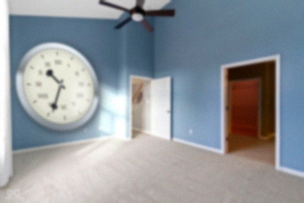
**10:34**
